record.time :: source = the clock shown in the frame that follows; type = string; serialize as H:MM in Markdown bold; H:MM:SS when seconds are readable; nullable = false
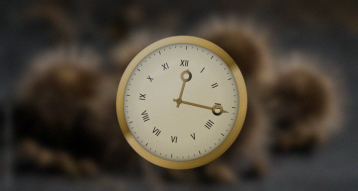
**12:16**
